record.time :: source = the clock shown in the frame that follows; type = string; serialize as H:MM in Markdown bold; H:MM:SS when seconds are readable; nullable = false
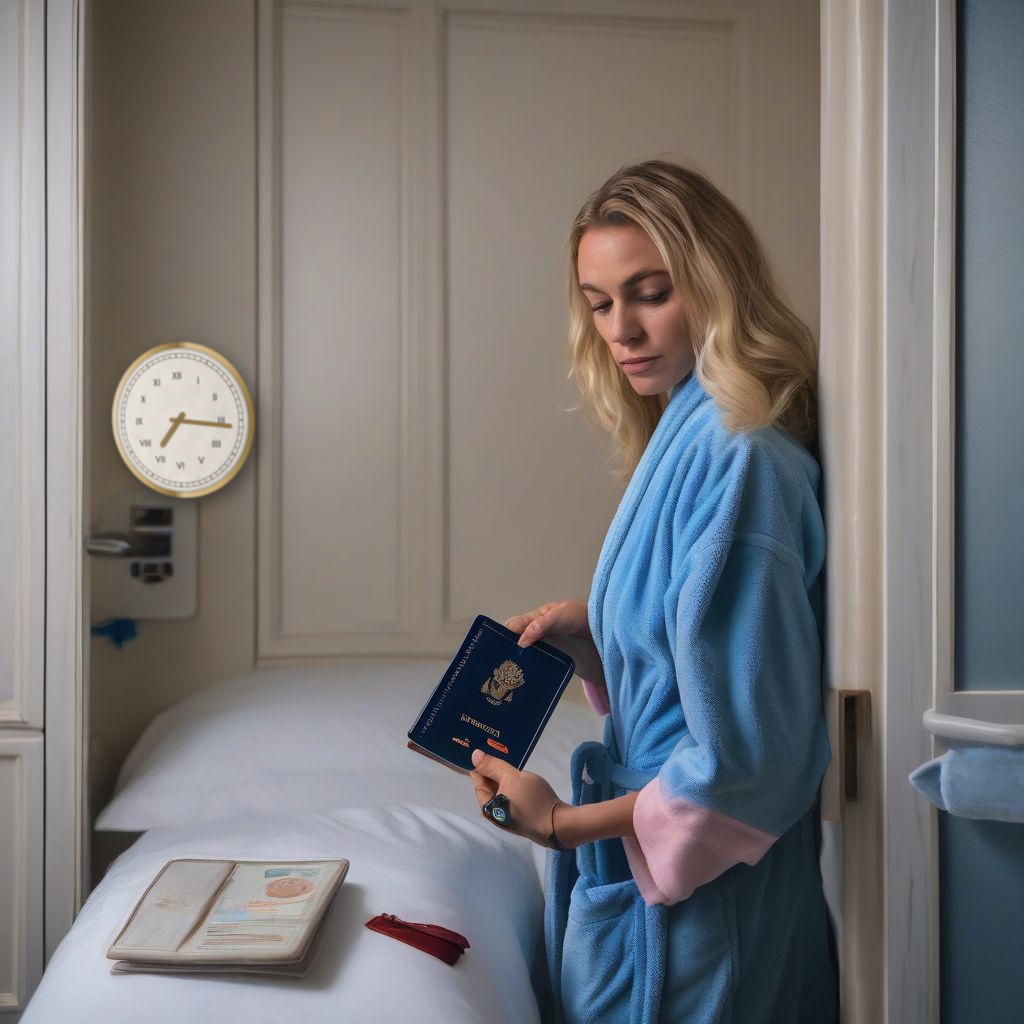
**7:16**
